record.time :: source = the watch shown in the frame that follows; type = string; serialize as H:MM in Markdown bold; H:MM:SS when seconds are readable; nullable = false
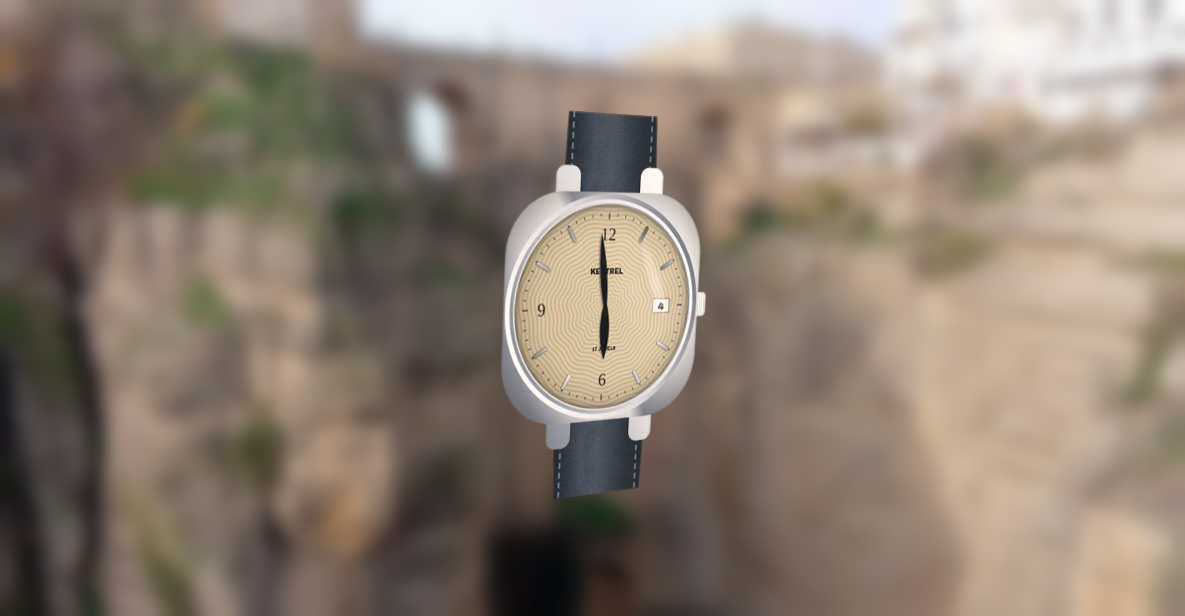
**5:59**
